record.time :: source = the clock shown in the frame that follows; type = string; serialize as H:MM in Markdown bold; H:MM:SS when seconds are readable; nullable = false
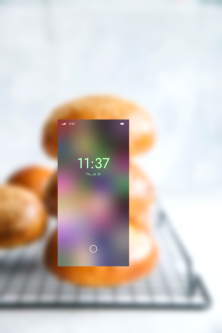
**11:37**
